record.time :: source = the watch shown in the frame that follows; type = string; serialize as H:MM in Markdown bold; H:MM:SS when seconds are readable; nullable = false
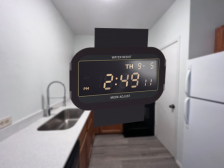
**2:49:11**
